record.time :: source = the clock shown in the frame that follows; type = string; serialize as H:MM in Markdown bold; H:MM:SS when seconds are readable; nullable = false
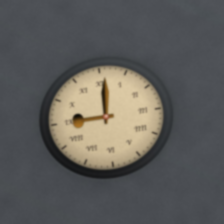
**9:01**
